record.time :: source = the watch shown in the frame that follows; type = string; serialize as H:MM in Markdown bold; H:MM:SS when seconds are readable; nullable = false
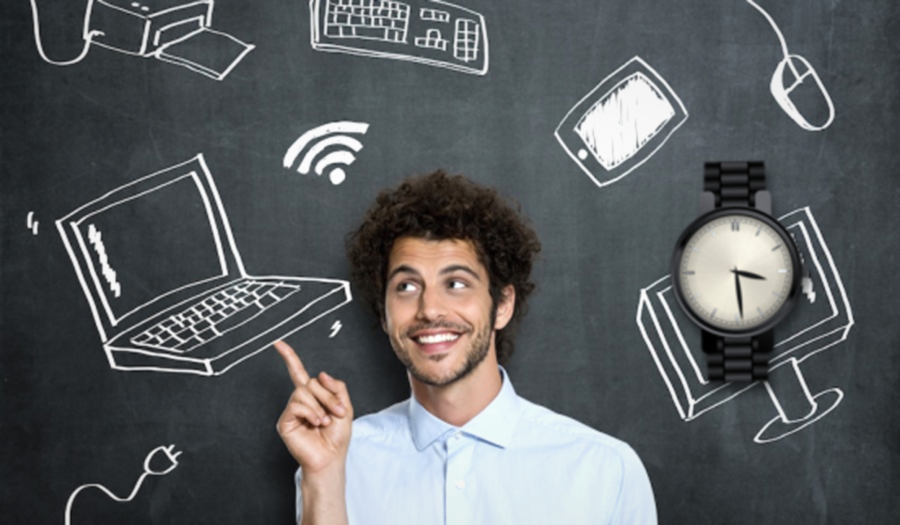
**3:29**
